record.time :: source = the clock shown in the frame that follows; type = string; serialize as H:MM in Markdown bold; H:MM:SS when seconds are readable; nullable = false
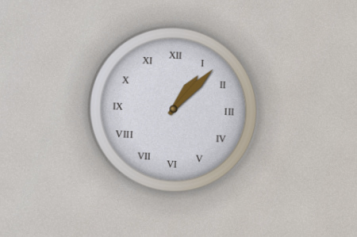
**1:07**
